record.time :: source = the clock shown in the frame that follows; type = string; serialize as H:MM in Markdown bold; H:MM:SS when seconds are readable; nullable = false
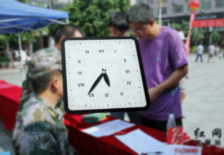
**5:36**
